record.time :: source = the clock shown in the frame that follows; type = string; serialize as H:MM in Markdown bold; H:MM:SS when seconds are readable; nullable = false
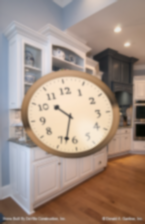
**10:33**
